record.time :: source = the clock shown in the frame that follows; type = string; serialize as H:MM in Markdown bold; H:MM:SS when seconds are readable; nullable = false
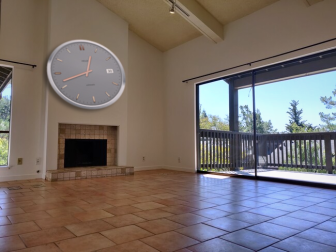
**12:42**
